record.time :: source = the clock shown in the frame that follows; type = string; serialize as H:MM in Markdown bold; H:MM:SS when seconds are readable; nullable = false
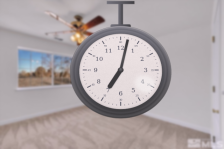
**7:02**
